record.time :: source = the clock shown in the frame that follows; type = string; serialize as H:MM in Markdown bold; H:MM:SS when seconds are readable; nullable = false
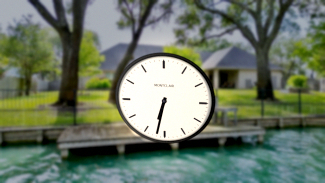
**6:32**
